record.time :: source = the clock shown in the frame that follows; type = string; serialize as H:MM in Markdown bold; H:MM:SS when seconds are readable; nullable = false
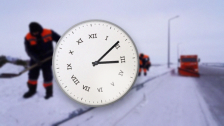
**3:09**
